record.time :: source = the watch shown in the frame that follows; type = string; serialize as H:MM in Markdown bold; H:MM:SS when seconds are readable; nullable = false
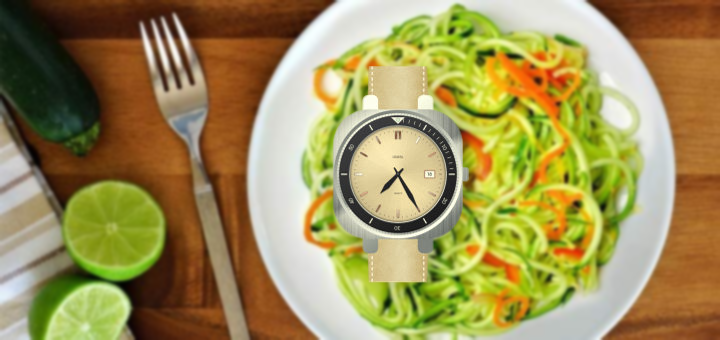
**7:25**
